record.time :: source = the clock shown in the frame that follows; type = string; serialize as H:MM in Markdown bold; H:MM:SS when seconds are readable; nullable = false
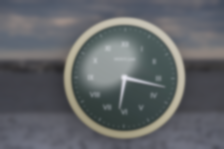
**6:17**
